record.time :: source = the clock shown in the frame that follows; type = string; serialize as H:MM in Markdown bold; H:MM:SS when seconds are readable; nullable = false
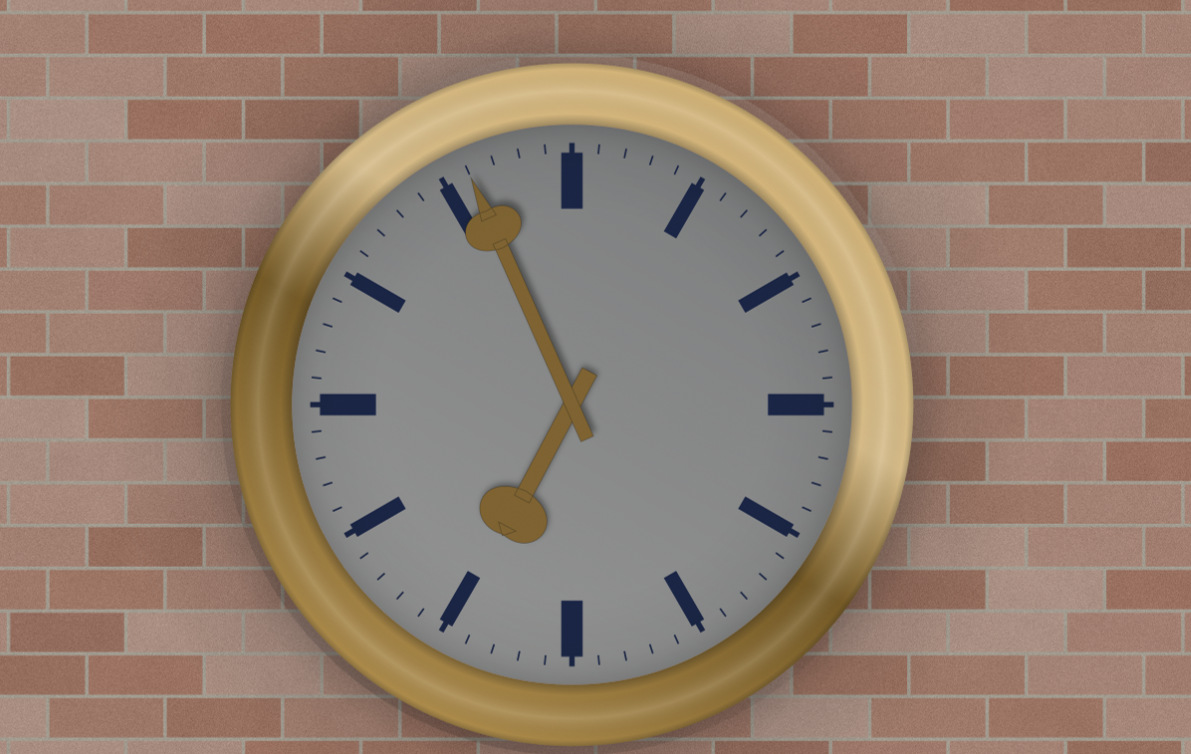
**6:56**
